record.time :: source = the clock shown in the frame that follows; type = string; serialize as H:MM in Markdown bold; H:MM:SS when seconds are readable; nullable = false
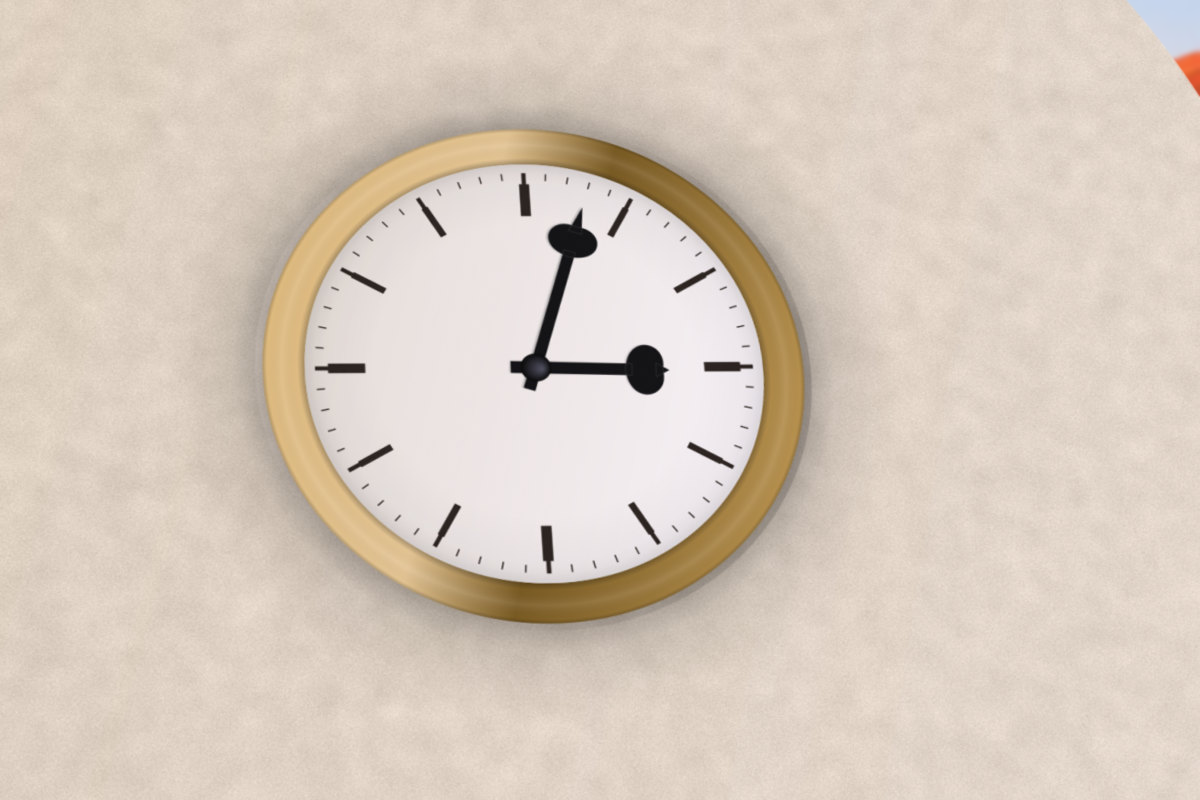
**3:03**
